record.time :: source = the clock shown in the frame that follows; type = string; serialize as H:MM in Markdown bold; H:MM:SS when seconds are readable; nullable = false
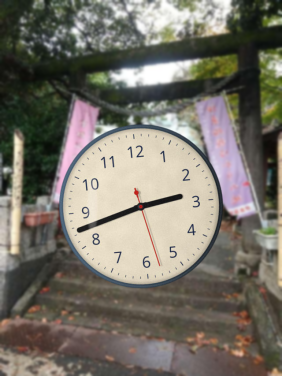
**2:42:28**
